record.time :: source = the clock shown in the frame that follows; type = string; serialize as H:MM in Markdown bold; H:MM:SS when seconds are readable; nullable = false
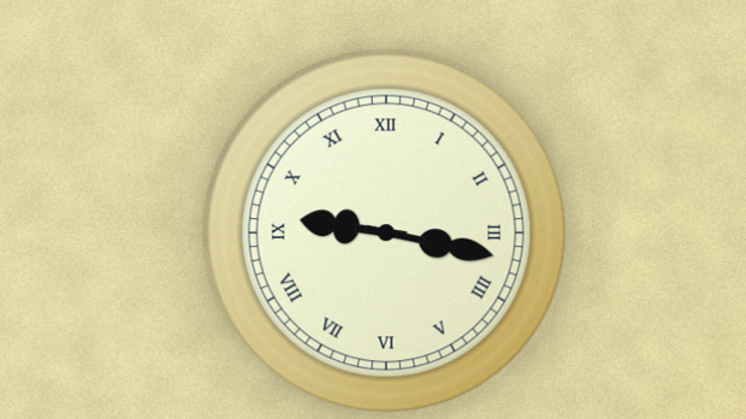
**9:17**
